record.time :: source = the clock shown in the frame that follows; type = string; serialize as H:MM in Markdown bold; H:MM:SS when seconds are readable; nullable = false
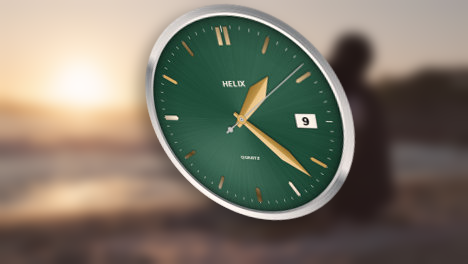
**1:22:09**
